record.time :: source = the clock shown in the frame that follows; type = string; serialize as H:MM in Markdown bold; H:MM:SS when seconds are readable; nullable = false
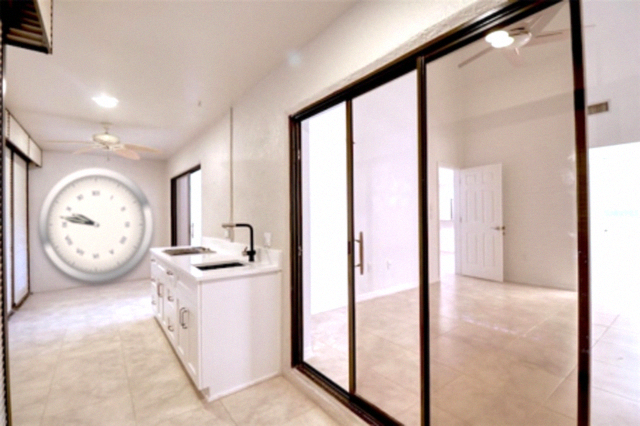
**9:47**
